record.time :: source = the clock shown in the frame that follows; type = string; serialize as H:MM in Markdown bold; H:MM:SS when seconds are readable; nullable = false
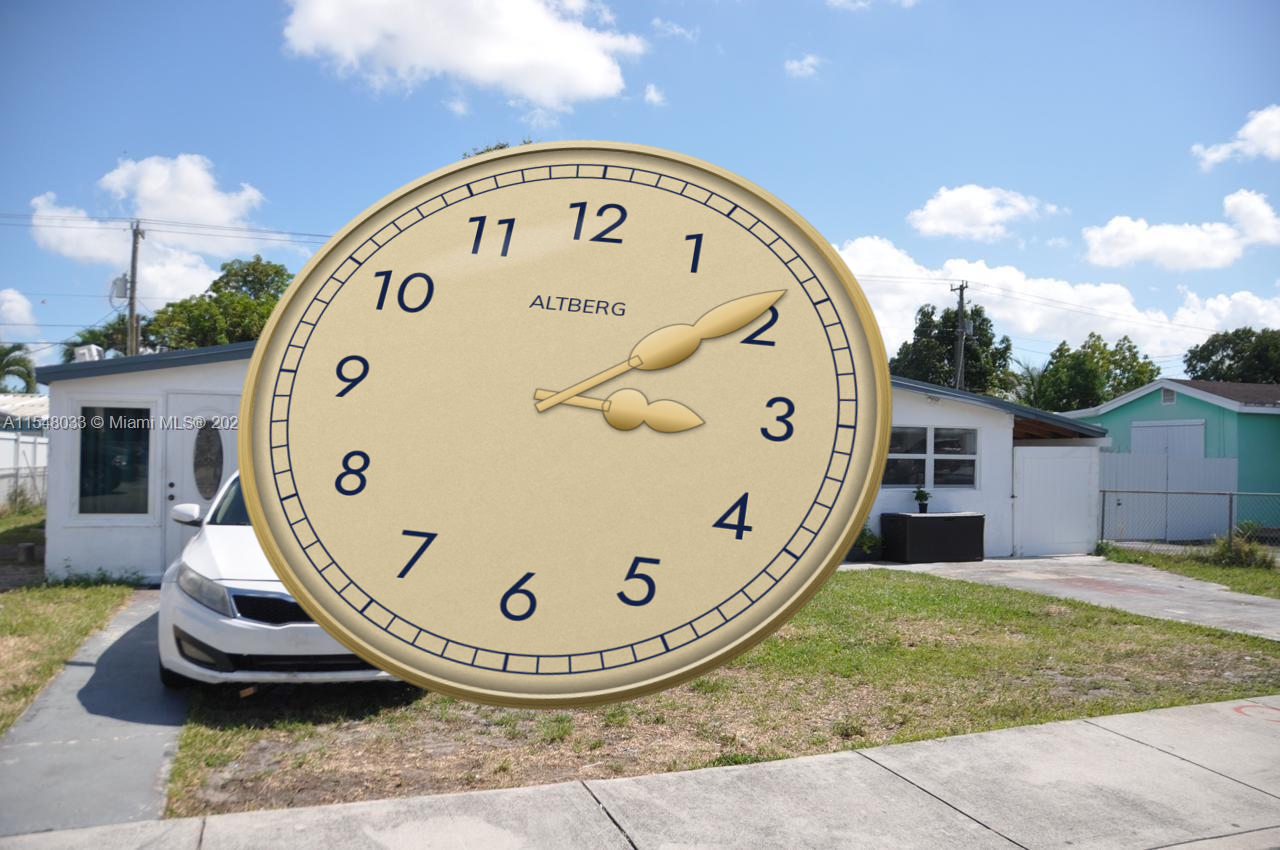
**3:09**
